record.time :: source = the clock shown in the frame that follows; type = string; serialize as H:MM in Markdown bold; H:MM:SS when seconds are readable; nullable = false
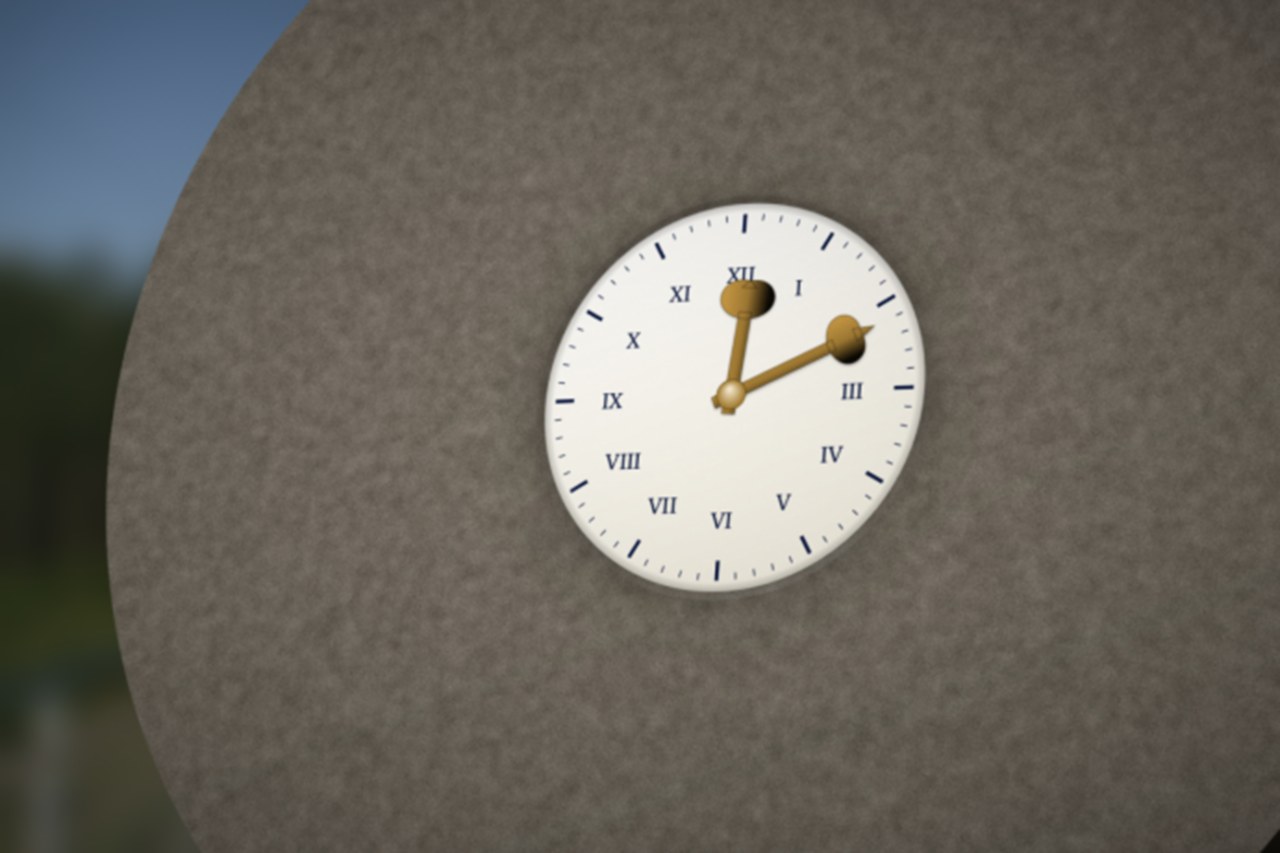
**12:11**
